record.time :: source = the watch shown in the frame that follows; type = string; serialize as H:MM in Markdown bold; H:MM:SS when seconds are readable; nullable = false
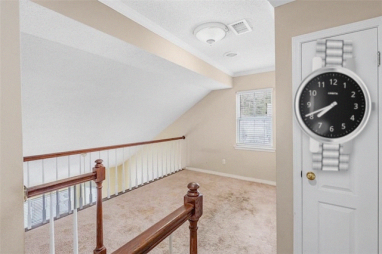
**7:41**
